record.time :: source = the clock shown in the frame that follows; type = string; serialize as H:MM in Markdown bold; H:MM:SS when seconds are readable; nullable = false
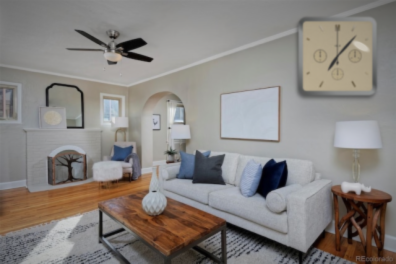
**7:07**
